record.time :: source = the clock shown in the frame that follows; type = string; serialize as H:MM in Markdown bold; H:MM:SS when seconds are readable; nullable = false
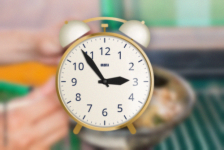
**2:54**
